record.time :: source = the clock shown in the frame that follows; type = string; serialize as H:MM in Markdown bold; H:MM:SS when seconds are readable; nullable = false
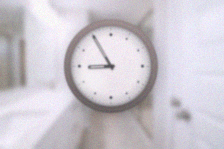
**8:55**
